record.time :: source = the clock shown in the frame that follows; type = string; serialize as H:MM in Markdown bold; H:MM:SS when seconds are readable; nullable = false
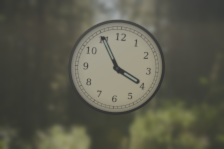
**3:55**
